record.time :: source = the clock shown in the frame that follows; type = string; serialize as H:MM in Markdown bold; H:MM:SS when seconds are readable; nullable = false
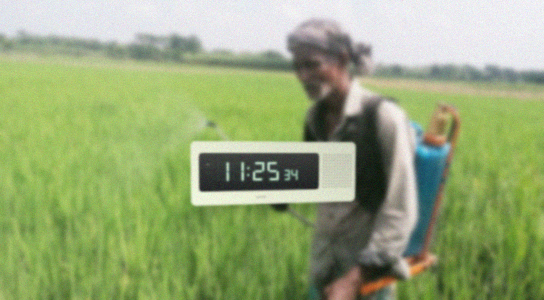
**11:25**
